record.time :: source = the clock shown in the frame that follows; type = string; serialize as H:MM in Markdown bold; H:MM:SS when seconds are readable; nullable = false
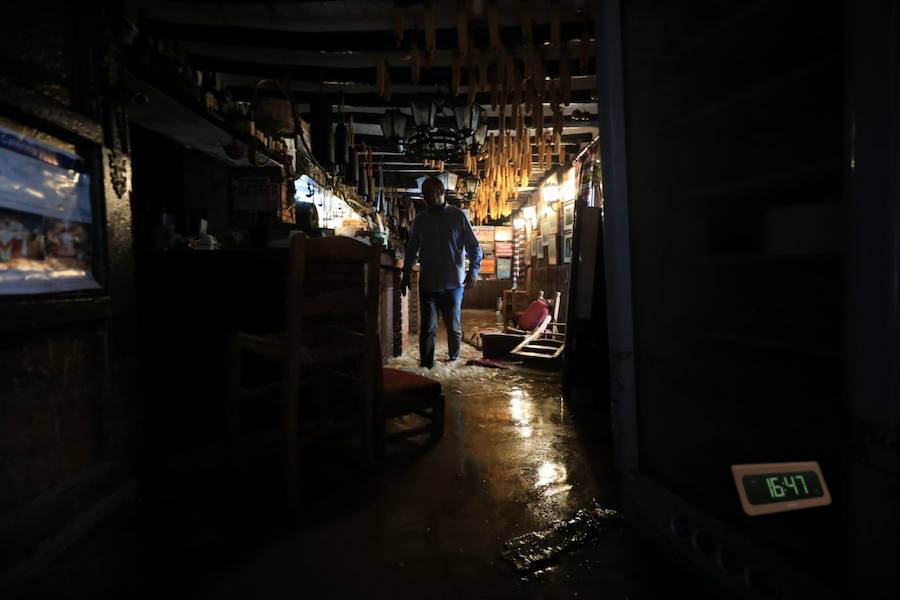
**16:47**
